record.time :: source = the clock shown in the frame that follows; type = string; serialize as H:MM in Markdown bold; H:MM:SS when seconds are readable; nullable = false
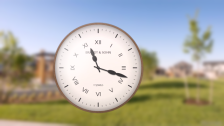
**11:18**
